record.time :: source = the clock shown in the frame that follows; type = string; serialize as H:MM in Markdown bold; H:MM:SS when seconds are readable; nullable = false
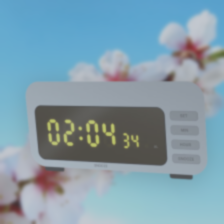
**2:04:34**
